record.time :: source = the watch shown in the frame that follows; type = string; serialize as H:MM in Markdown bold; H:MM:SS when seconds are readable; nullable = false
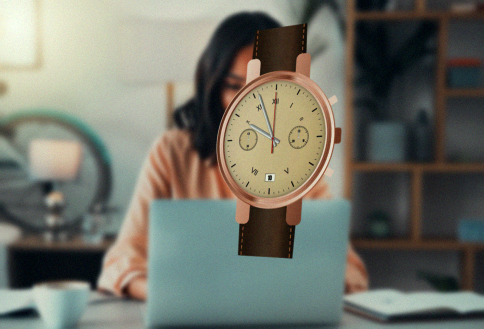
**9:56**
